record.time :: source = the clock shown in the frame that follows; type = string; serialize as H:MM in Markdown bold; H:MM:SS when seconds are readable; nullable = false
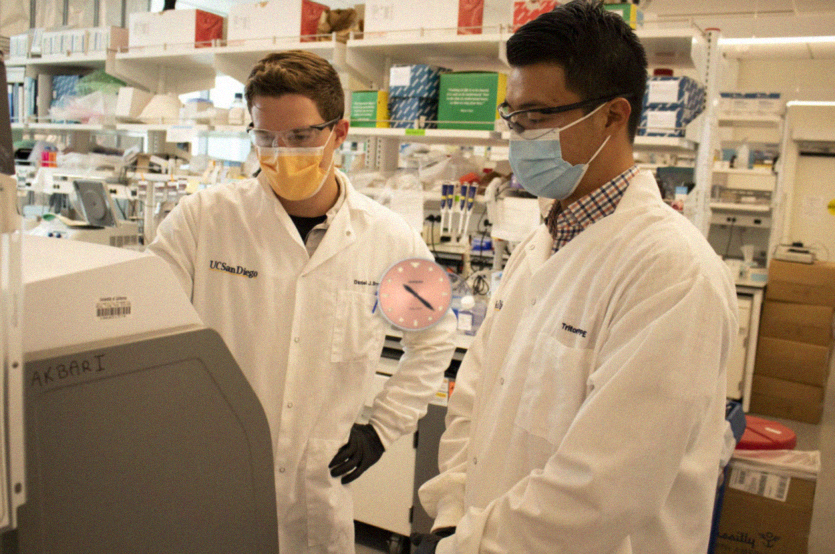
**10:22**
